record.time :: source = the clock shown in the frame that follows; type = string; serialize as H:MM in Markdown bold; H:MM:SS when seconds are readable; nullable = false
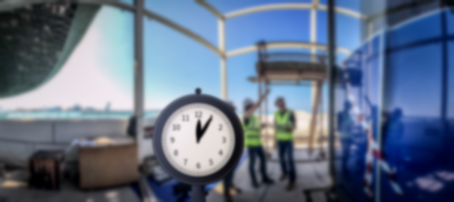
**12:05**
